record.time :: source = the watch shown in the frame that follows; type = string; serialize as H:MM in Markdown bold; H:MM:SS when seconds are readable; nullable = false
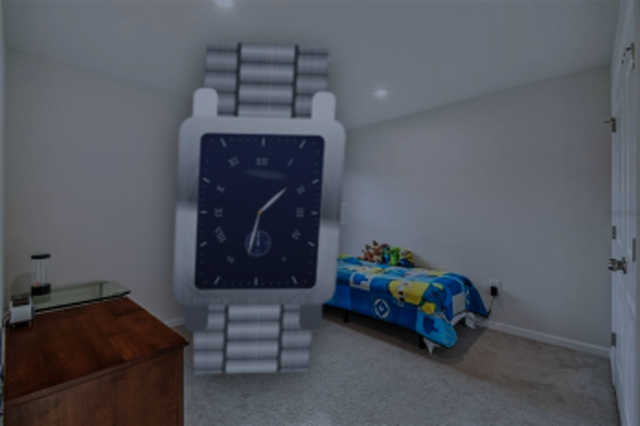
**1:32**
